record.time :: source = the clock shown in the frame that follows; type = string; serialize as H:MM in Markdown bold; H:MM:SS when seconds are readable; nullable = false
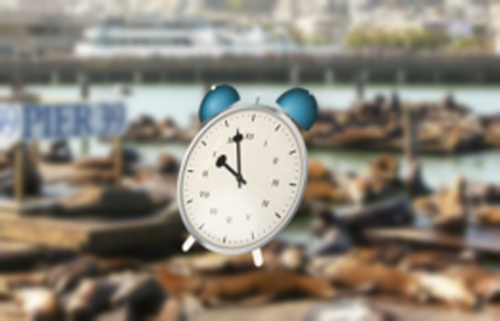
**9:57**
